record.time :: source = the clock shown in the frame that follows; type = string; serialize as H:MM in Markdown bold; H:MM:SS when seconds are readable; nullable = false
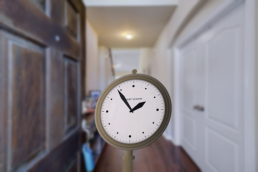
**1:54**
